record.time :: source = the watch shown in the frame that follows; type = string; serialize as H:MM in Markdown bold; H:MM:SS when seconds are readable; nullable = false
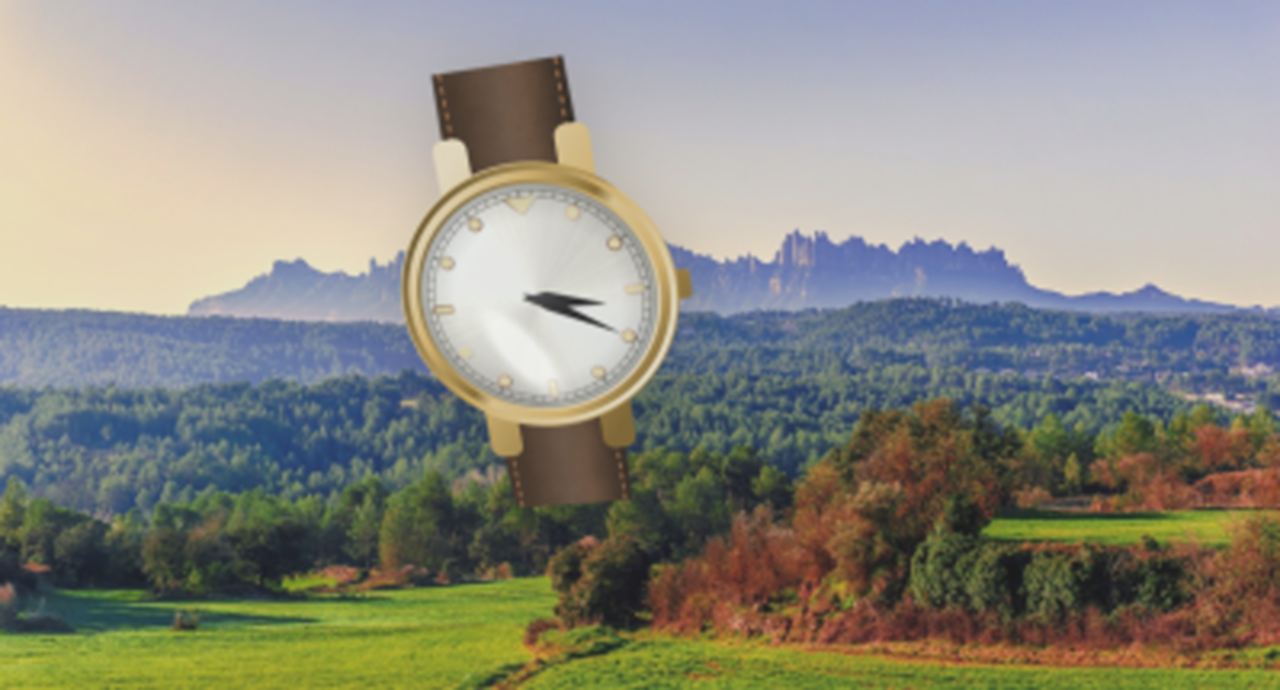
**3:20**
